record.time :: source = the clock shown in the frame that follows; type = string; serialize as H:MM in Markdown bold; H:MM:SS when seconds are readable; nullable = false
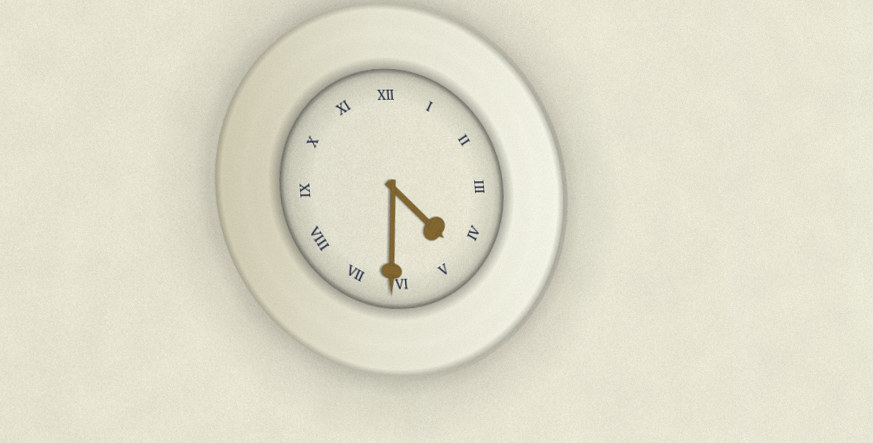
**4:31**
